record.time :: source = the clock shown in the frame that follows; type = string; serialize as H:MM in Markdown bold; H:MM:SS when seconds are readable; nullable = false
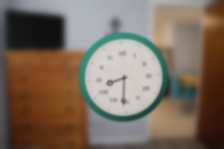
**8:31**
